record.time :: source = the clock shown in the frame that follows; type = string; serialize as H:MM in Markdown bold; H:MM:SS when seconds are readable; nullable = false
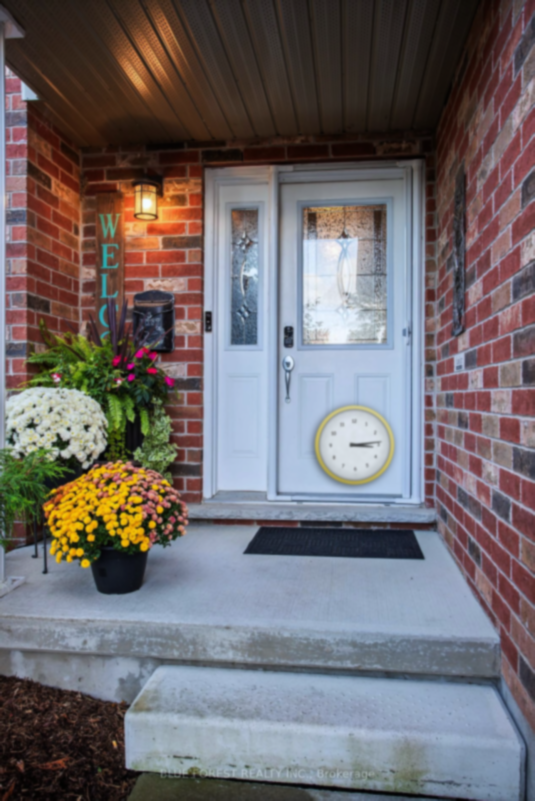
**3:14**
